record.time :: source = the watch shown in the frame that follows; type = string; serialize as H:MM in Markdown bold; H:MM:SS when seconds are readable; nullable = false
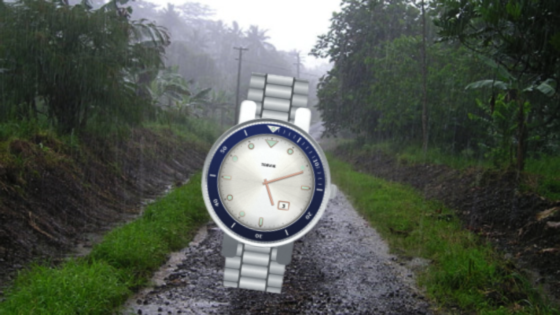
**5:11**
